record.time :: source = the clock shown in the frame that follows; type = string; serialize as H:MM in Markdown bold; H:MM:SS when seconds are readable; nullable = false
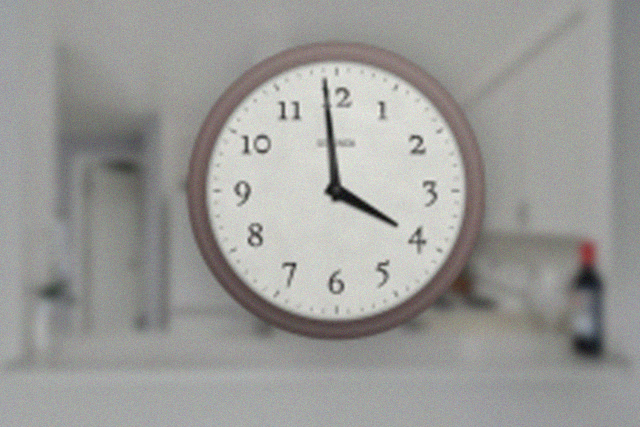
**3:59**
